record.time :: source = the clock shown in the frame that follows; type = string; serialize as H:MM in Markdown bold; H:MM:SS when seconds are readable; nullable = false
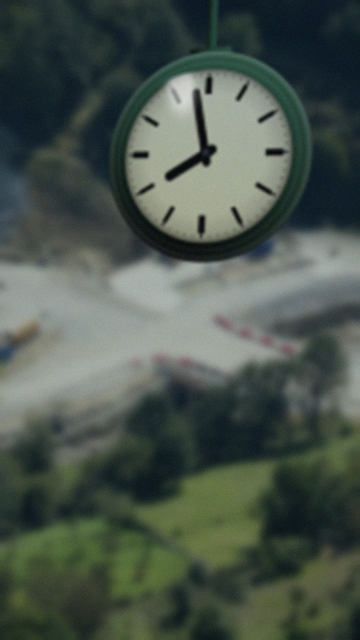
**7:58**
